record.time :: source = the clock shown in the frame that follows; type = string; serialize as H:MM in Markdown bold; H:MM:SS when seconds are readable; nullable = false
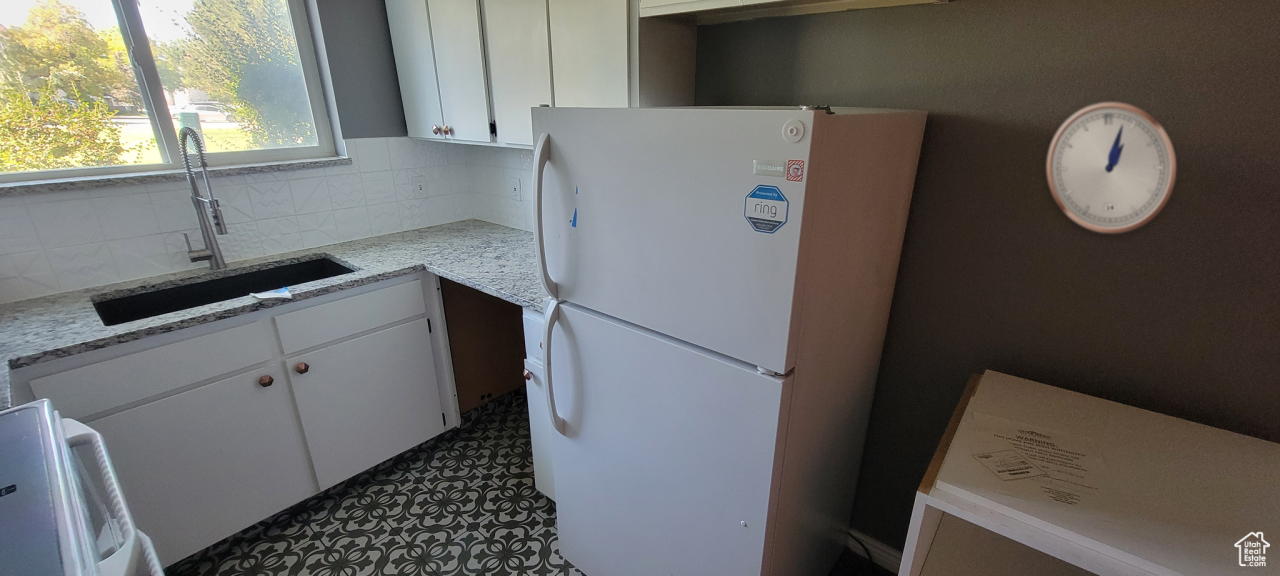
**1:03**
